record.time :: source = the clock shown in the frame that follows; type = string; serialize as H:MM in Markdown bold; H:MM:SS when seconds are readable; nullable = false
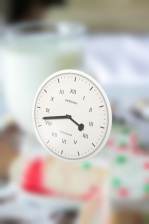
**3:42**
